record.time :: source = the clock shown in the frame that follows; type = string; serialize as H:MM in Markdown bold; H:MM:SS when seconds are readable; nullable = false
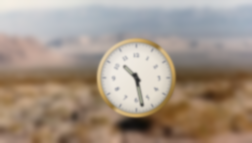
**10:28**
